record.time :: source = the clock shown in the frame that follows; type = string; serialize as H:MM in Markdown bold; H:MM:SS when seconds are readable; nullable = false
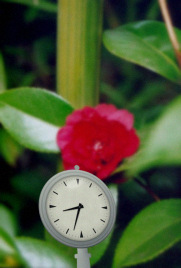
**8:33**
